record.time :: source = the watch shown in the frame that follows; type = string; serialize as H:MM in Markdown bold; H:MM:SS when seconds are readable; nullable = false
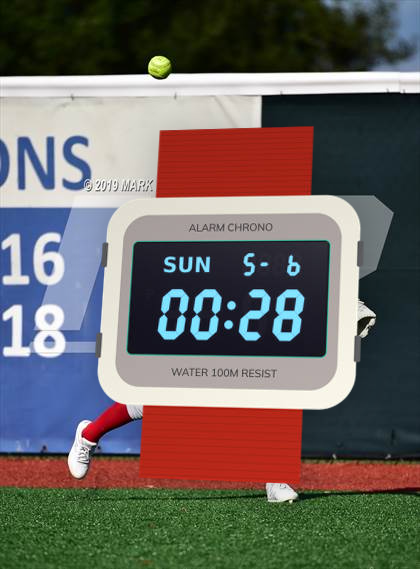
**0:28**
